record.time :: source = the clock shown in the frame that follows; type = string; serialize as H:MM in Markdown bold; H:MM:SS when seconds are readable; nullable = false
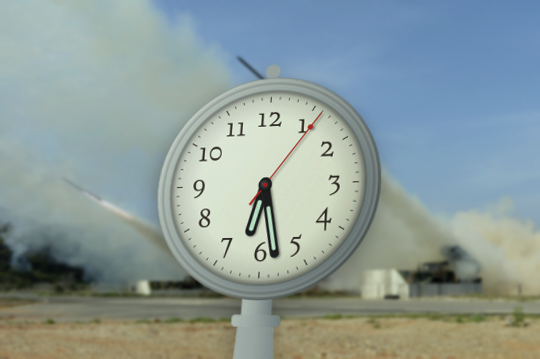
**6:28:06**
